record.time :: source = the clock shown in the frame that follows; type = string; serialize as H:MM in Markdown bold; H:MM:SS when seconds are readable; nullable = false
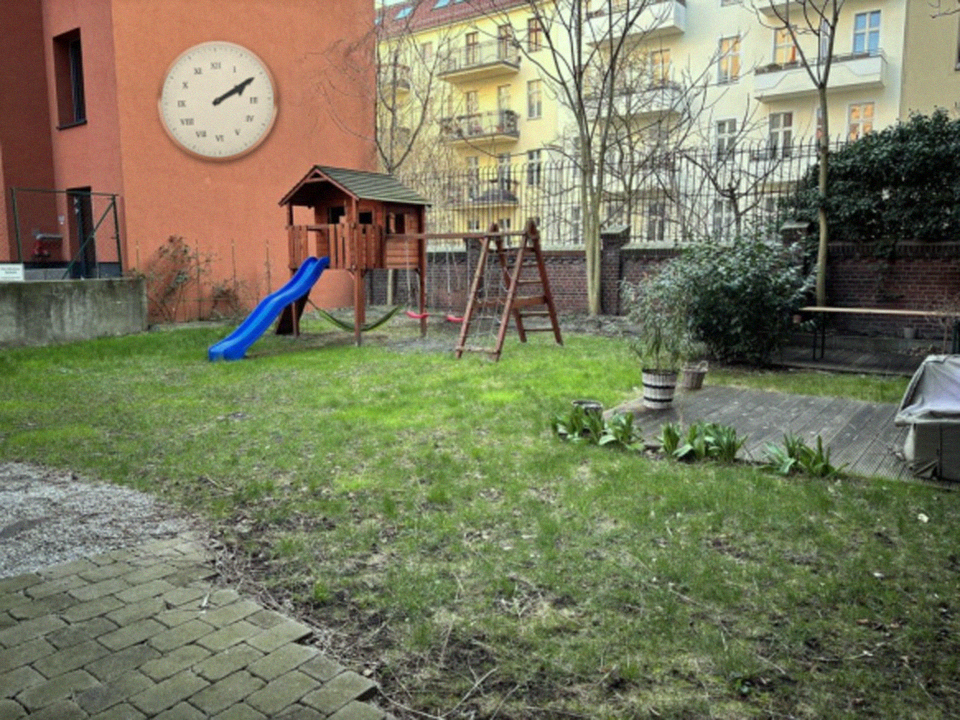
**2:10**
